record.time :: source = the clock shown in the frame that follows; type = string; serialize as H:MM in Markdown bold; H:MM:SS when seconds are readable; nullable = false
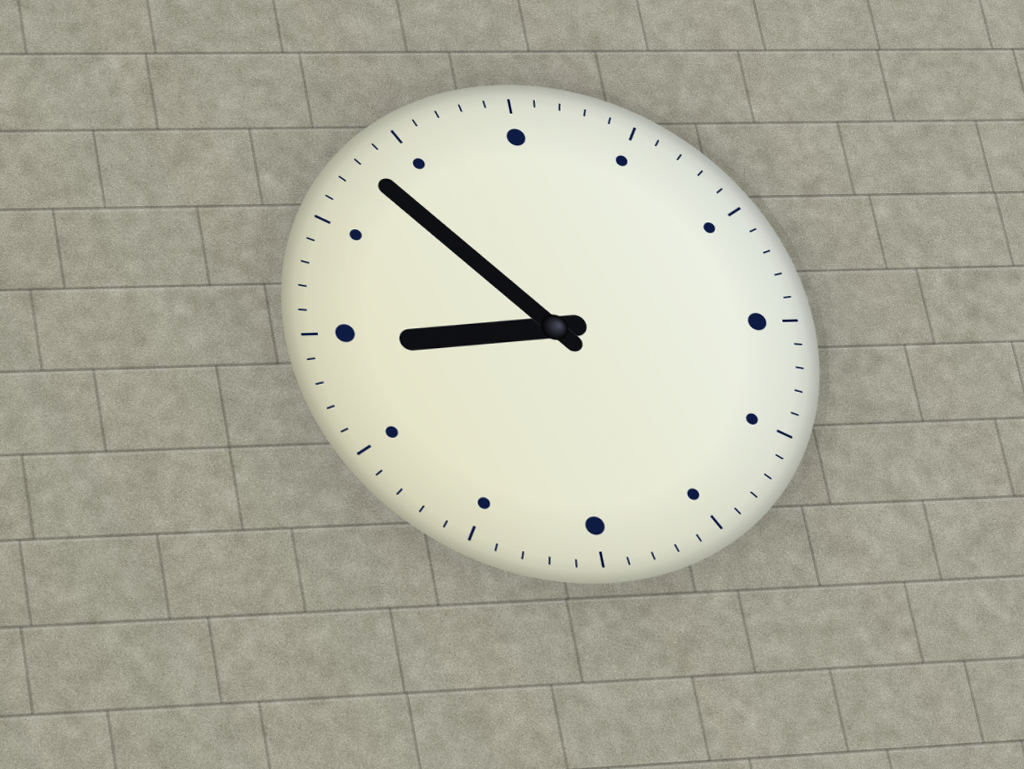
**8:53**
